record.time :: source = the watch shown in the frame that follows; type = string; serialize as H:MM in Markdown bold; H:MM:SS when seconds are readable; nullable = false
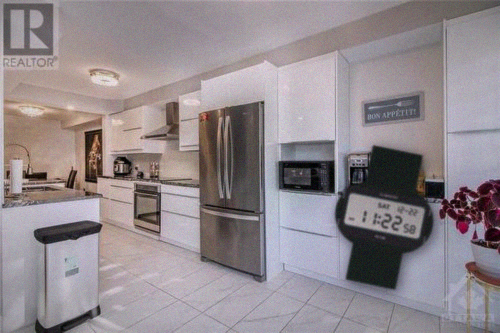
**11:22**
